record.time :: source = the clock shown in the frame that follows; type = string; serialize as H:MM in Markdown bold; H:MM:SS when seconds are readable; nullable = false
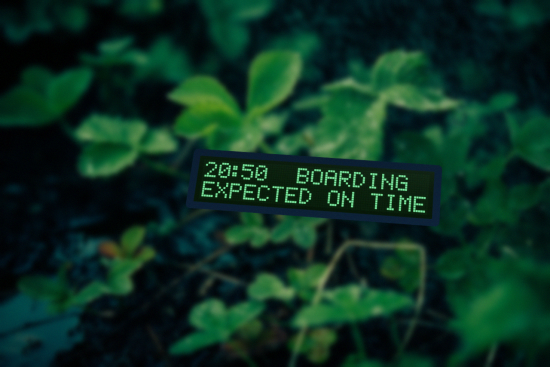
**20:50**
